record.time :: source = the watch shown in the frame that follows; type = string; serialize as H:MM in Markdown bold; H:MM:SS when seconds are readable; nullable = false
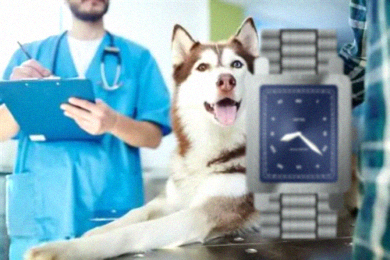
**8:22**
